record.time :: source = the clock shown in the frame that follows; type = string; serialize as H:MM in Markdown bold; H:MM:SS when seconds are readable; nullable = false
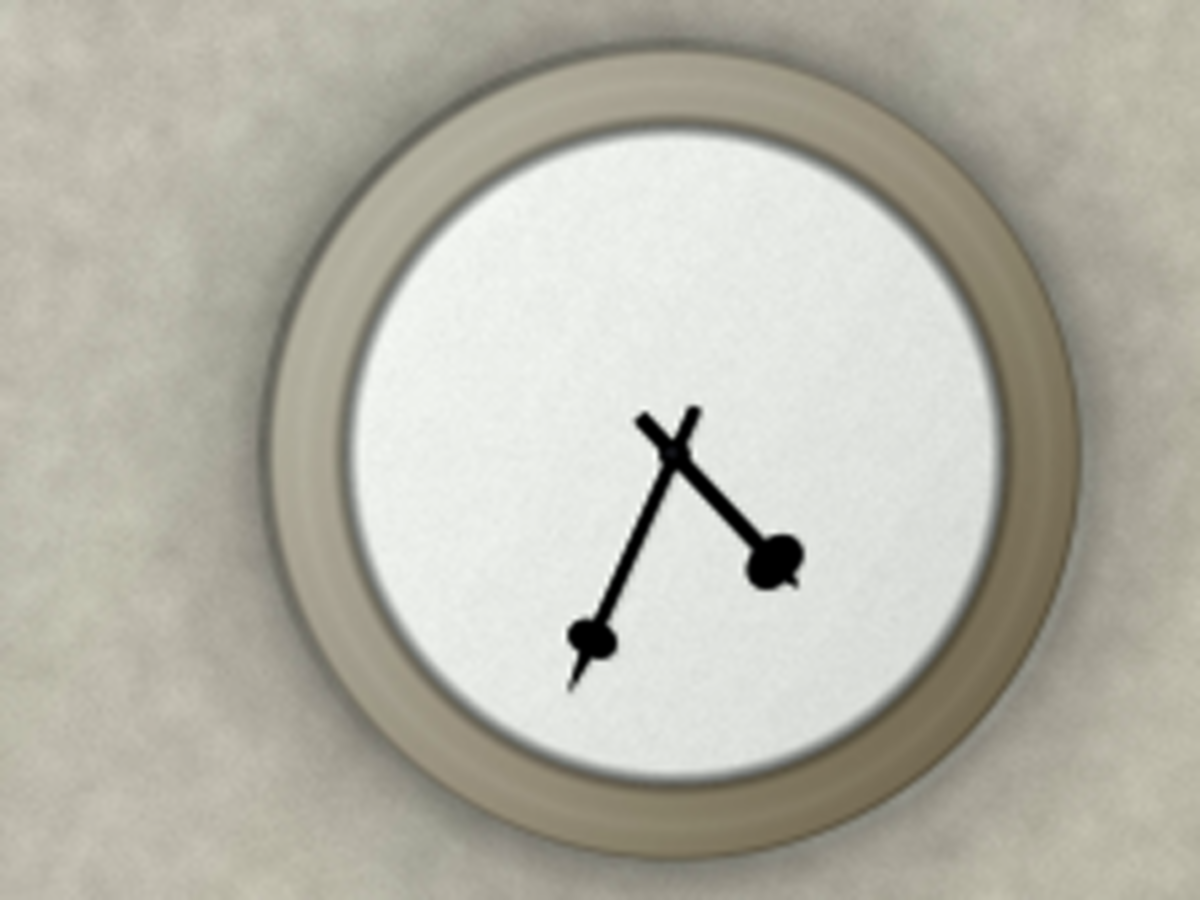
**4:34**
